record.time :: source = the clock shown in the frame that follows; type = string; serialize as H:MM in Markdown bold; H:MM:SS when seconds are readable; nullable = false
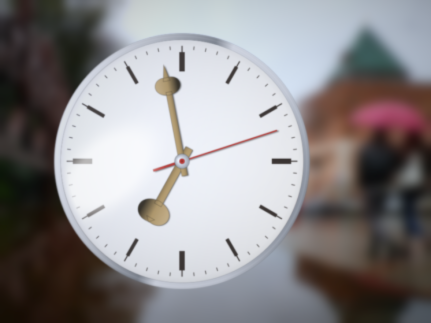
**6:58:12**
